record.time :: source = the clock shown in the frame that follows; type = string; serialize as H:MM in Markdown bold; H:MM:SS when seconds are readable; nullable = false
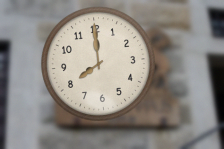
**8:00**
